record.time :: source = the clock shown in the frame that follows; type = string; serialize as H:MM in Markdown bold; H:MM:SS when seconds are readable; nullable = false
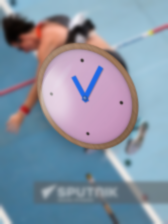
**11:05**
